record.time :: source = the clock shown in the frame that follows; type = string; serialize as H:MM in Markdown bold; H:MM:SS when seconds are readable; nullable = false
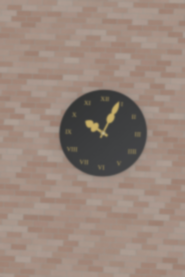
**10:04**
